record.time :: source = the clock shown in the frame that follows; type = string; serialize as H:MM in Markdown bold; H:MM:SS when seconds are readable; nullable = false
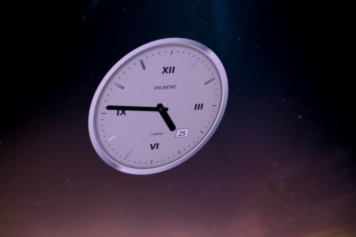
**4:46**
